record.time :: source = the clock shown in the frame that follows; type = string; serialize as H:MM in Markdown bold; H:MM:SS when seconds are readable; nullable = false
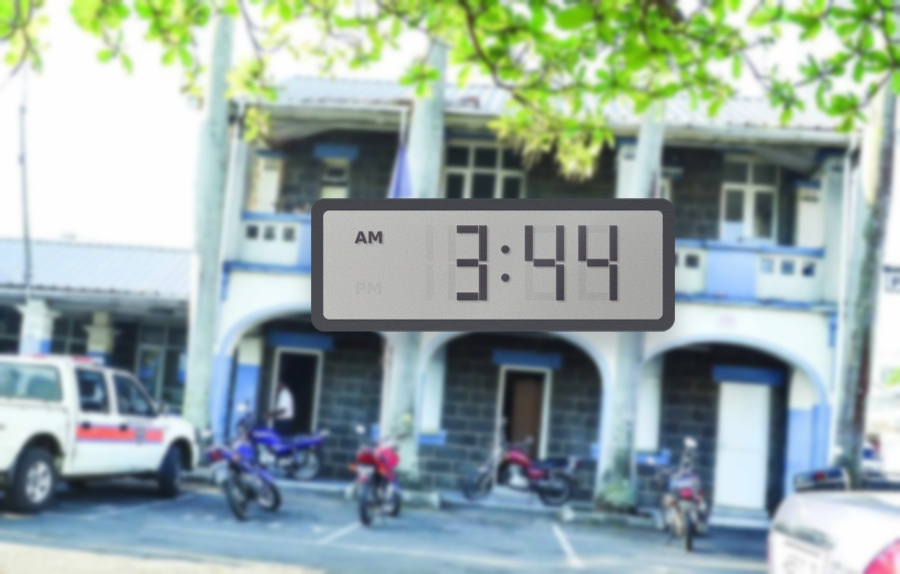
**3:44**
